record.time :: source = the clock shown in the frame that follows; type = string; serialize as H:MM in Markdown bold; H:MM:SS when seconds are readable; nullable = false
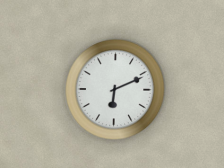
**6:11**
